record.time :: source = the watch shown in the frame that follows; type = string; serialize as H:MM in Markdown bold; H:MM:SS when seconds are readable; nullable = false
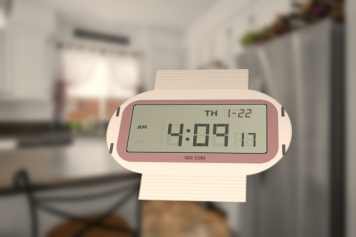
**4:09:17**
